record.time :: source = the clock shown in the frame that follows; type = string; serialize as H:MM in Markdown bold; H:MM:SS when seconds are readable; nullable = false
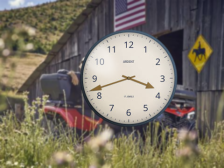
**3:42**
